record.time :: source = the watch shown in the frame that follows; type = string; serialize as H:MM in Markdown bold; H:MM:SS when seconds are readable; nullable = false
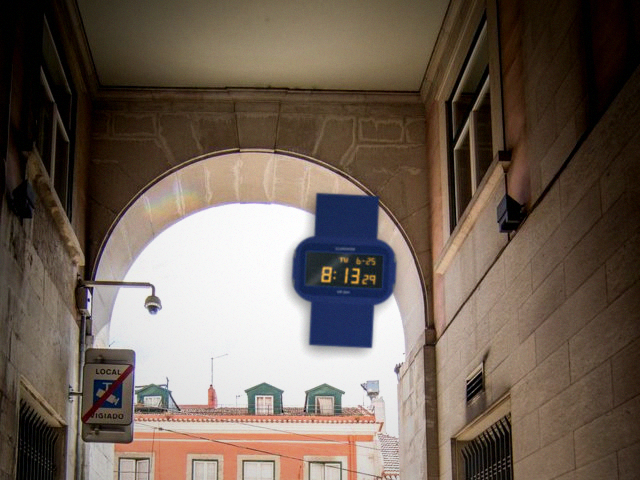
**8:13**
